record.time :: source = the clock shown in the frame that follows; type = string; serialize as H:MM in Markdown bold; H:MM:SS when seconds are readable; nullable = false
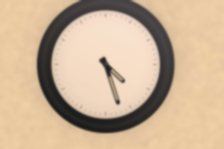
**4:27**
